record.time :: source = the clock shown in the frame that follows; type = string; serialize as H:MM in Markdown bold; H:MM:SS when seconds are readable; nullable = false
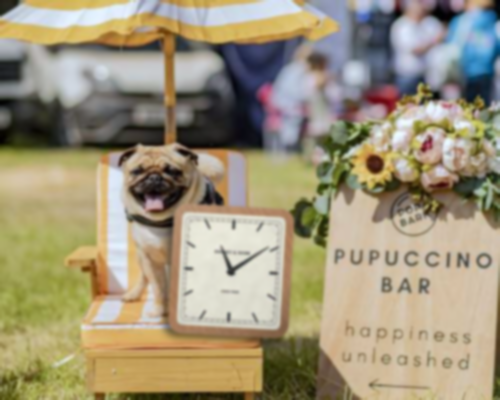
**11:09**
